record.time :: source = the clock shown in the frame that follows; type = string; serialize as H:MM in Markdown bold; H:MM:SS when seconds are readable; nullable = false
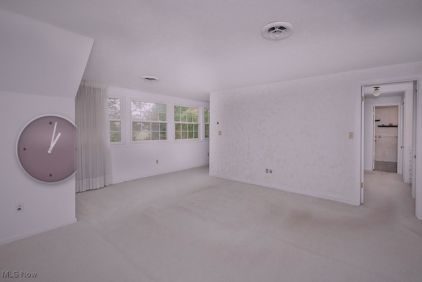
**1:02**
